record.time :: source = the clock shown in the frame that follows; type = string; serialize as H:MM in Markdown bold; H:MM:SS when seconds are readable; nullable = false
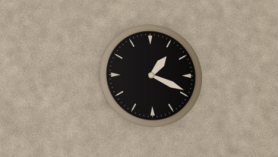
**1:19**
